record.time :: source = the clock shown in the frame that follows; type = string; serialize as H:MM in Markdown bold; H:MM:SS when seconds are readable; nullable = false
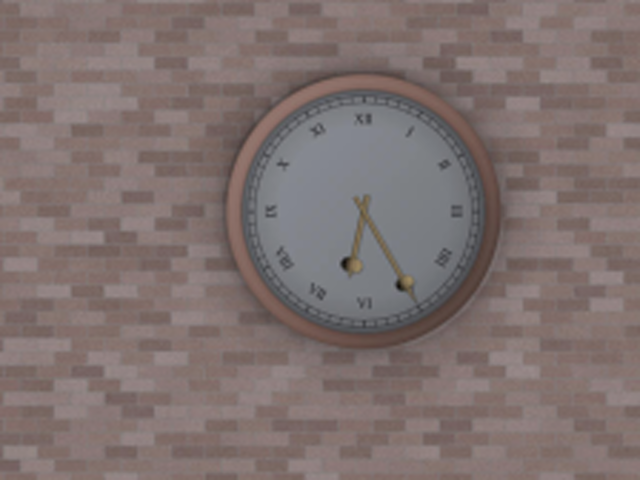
**6:25**
